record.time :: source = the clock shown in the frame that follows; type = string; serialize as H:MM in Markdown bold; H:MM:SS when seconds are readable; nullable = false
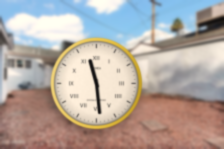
**11:29**
